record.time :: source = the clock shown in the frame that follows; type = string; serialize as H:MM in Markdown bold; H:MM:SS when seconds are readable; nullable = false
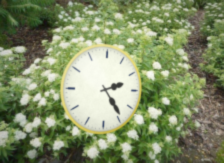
**2:24**
